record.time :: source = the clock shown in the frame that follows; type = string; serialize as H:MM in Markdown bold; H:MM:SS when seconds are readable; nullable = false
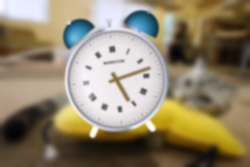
**5:13**
